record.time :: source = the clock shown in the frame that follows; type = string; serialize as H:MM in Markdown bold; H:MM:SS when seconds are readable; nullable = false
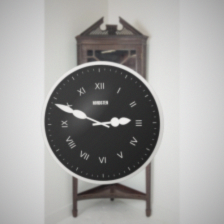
**2:49**
